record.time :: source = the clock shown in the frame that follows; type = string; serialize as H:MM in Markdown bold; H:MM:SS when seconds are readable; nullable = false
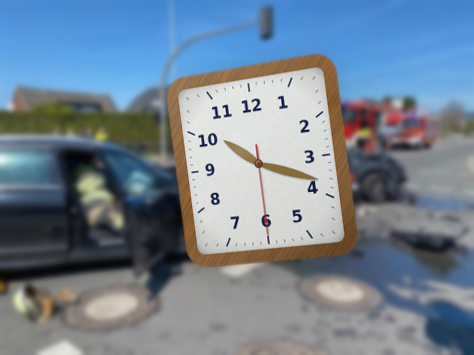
**10:18:30**
